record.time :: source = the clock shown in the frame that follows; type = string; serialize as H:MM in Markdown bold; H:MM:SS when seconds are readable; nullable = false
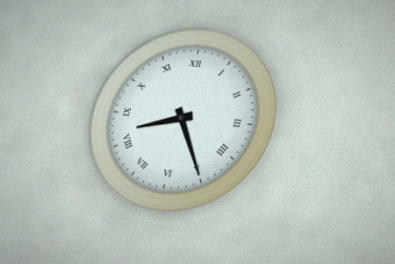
**8:25**
